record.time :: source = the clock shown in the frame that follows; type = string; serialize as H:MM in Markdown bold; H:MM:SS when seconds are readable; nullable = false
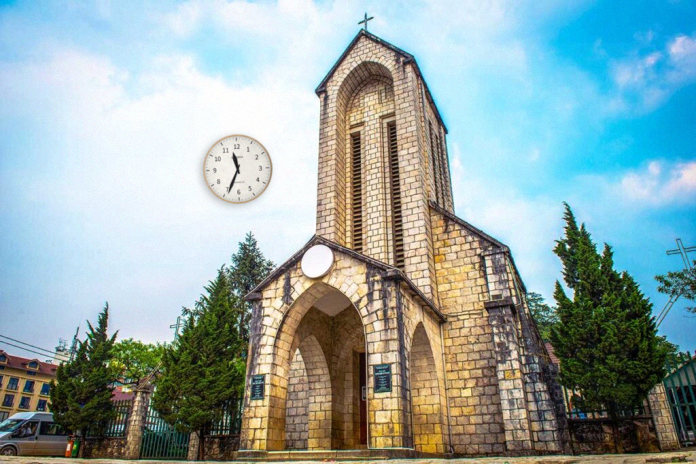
**11:34**
